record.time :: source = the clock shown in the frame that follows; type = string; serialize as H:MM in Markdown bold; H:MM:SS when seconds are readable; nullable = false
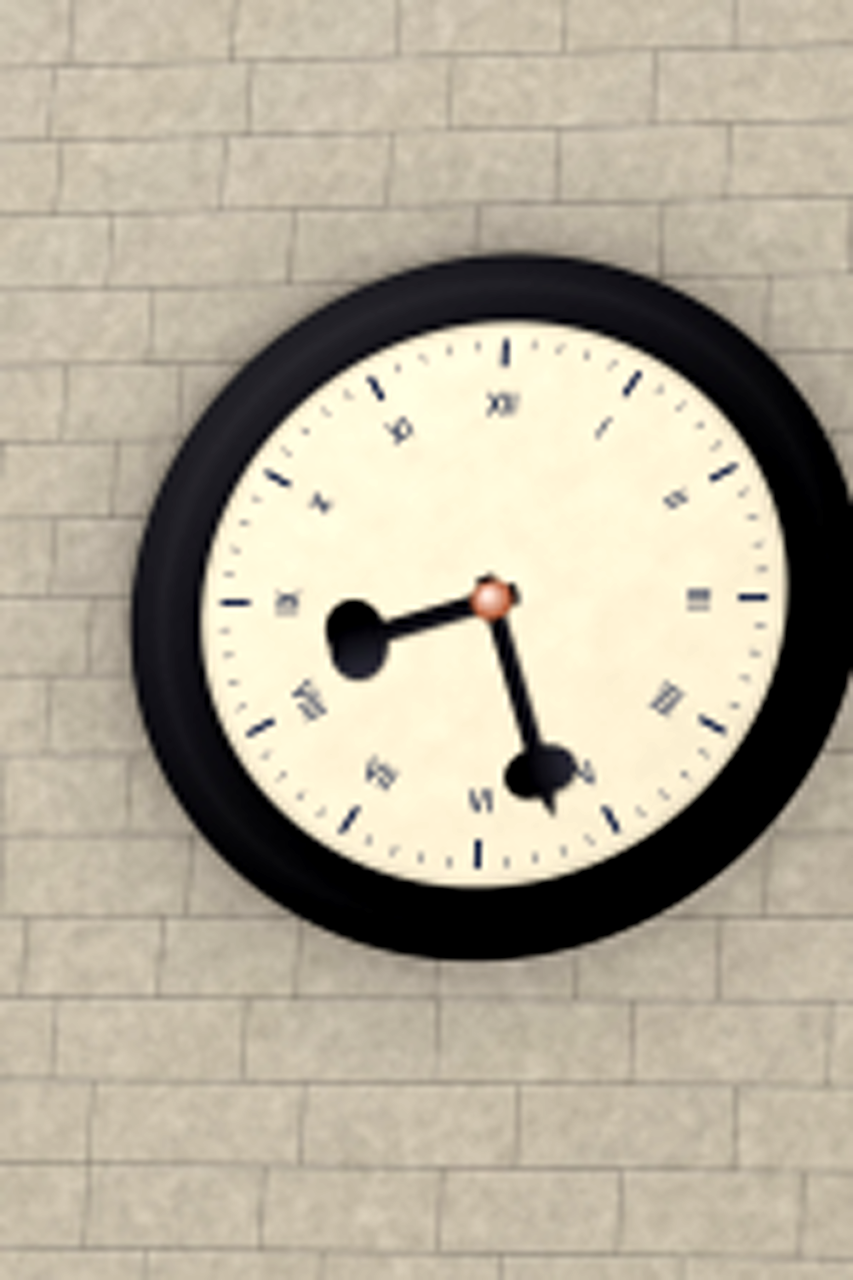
**8:27**
